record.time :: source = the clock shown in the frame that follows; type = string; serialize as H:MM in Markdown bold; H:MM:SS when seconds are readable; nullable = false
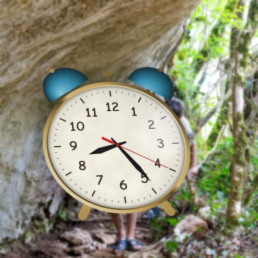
**8:24:20**
